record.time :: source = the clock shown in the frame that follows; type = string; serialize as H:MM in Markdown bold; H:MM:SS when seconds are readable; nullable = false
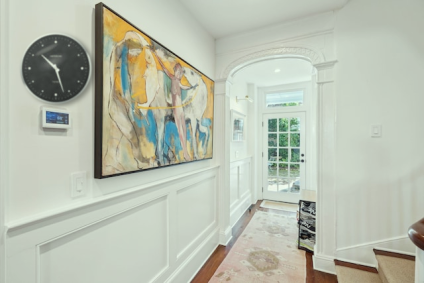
**10:27**
